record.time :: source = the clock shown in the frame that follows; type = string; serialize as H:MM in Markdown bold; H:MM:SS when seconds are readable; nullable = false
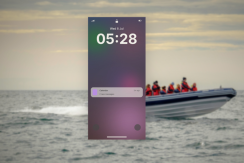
**5:28**
